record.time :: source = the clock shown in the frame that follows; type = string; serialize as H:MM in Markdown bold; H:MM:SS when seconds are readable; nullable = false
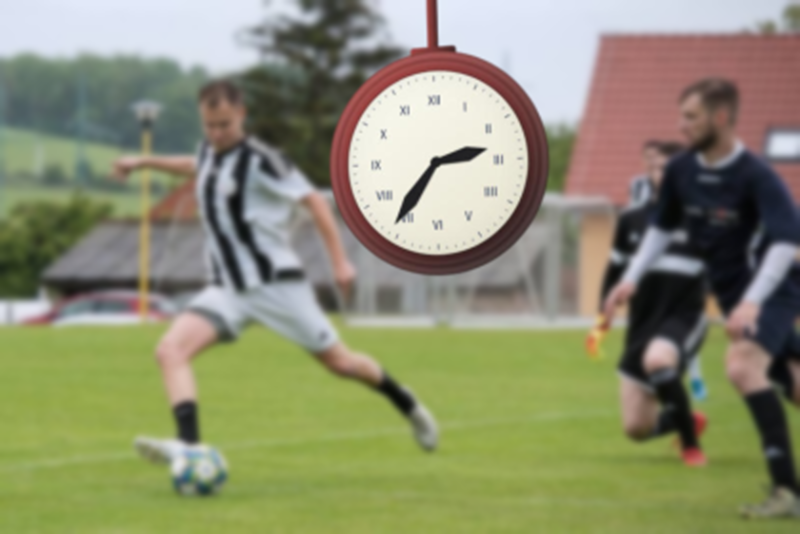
**2:36**
